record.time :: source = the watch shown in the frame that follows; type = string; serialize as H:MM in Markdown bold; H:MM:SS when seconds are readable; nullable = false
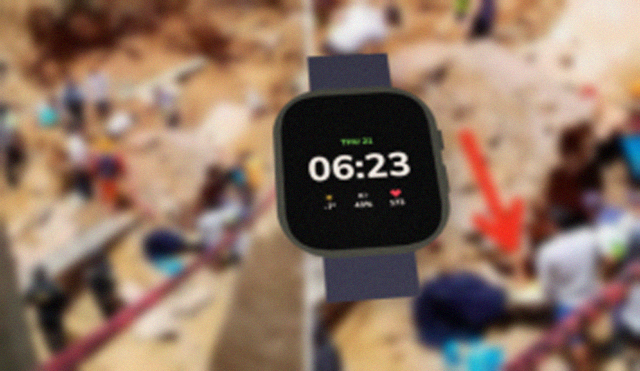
**6:23**
